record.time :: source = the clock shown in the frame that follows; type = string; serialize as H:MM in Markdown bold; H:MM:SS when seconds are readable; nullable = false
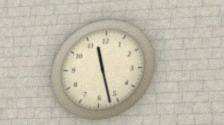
**11:27**
